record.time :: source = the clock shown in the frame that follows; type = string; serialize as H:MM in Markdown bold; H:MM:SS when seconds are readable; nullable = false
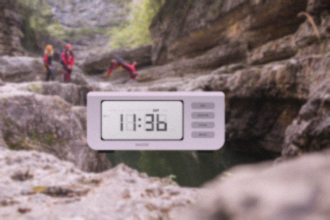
**11:36**
